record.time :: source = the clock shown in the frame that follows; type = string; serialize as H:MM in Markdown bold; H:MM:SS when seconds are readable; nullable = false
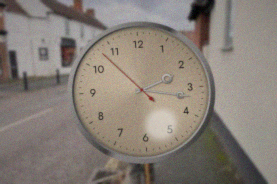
**2:16:53**
